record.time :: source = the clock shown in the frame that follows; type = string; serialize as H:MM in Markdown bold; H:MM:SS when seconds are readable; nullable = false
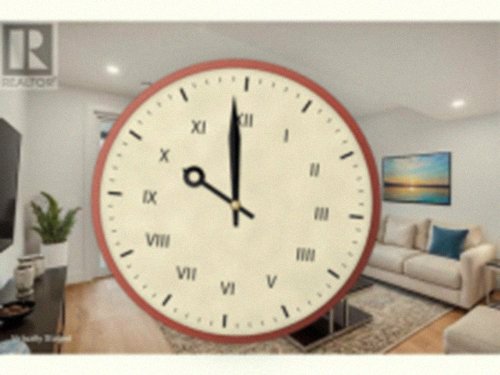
**9:59**
